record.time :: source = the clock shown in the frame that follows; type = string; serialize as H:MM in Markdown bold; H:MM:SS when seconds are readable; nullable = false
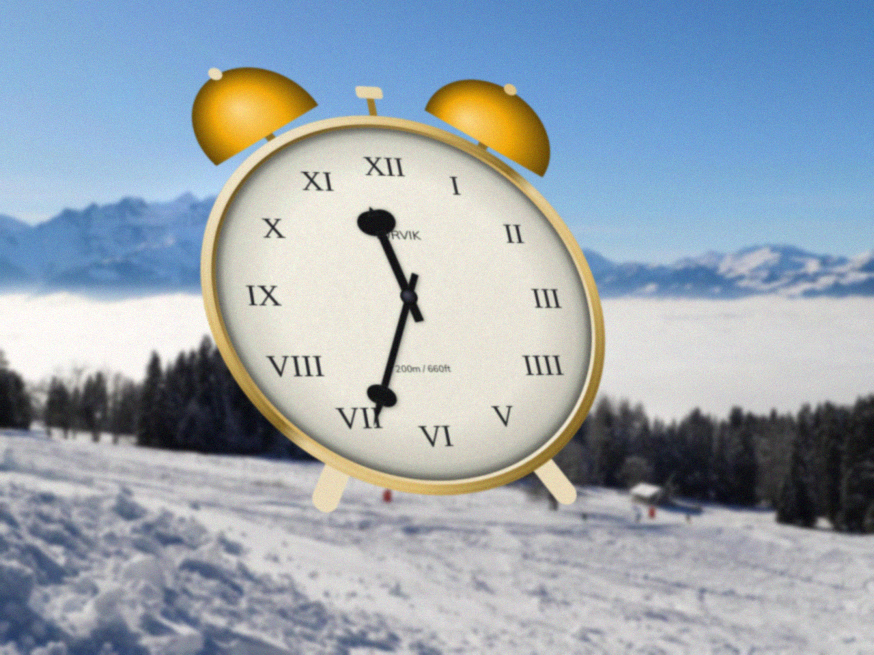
**11:34**
